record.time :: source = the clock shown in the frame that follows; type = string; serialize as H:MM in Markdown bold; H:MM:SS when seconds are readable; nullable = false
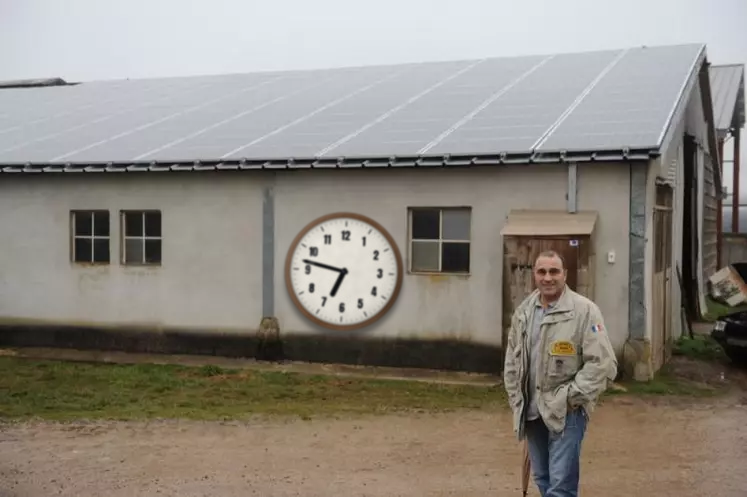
**6:47**
